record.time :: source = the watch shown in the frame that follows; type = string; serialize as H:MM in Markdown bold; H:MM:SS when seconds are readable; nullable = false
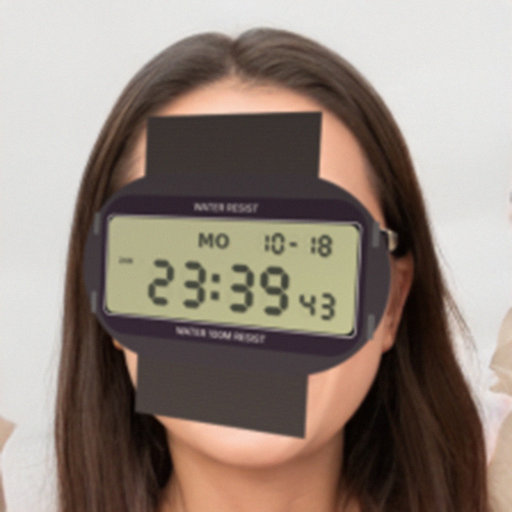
**23:39:43**
